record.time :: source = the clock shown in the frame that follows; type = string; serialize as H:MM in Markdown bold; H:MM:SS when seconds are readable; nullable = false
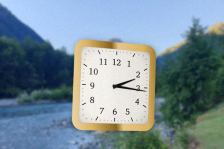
**2:16**
